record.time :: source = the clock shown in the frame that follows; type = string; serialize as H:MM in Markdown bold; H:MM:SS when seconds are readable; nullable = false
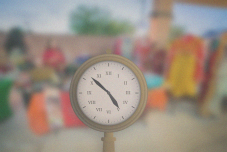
**4:52**
